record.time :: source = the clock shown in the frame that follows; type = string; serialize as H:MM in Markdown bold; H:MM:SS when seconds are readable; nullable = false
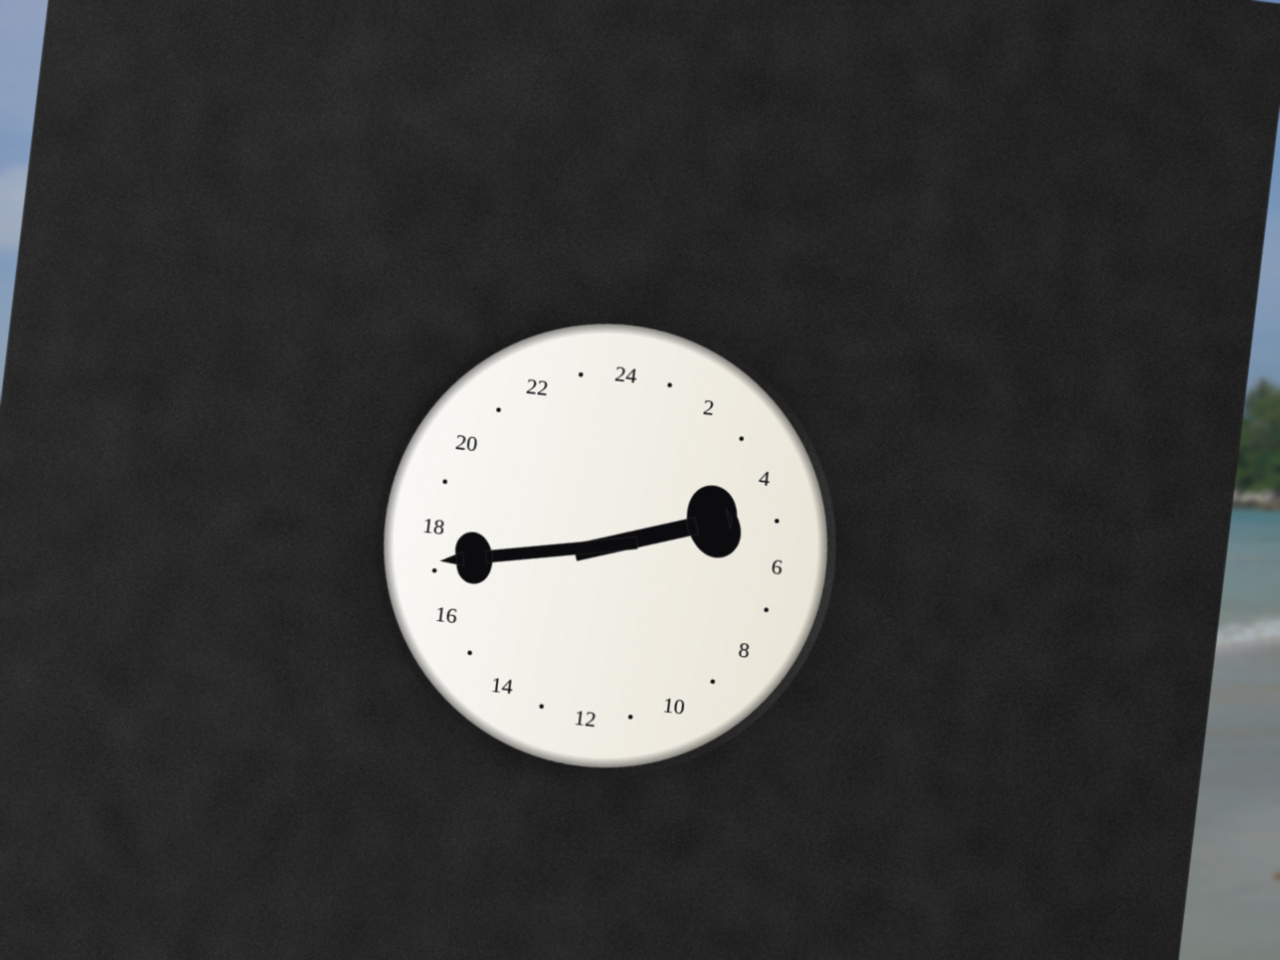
**4:43**
